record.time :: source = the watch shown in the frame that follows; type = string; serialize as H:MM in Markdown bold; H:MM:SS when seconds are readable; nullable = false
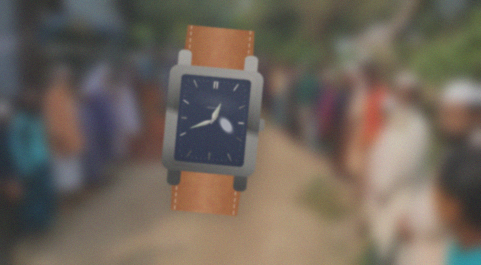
**12:41**
